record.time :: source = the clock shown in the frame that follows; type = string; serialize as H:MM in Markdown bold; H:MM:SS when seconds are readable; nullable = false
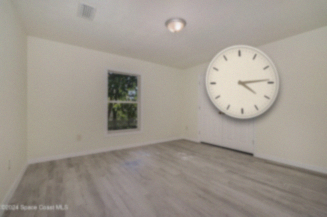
**4:14**
